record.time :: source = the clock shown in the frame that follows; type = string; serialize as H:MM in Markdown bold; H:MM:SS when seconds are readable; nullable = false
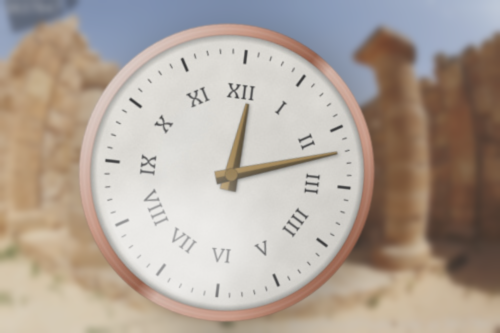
**12:12**
